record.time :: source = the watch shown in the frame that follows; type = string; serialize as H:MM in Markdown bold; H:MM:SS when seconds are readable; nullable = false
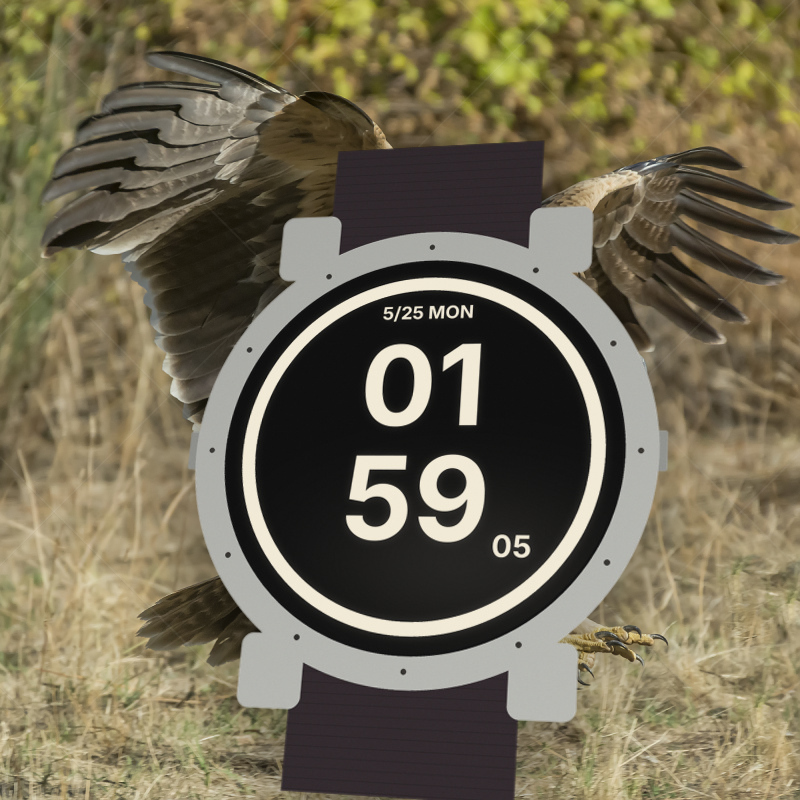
**1:59:05**
